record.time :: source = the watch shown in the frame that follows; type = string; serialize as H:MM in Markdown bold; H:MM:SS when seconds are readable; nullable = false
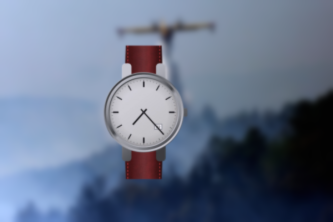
**7:23**
